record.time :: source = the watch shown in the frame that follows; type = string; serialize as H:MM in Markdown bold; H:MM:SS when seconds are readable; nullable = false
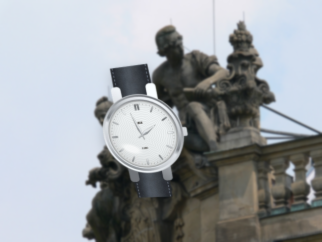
**1:57**
